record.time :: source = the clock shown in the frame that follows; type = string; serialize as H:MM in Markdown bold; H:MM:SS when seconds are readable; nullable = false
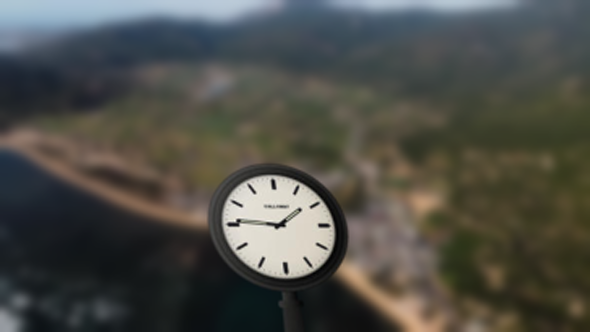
**1:46**
